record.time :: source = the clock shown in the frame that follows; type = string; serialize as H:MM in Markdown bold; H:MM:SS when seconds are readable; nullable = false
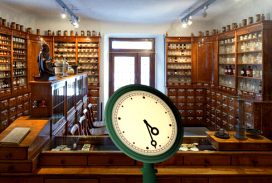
**4:27**
